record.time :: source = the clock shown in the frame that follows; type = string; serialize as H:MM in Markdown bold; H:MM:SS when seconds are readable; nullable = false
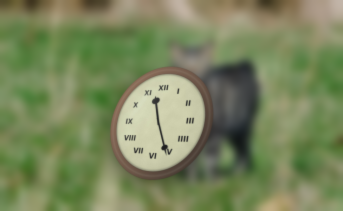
**11:26**
